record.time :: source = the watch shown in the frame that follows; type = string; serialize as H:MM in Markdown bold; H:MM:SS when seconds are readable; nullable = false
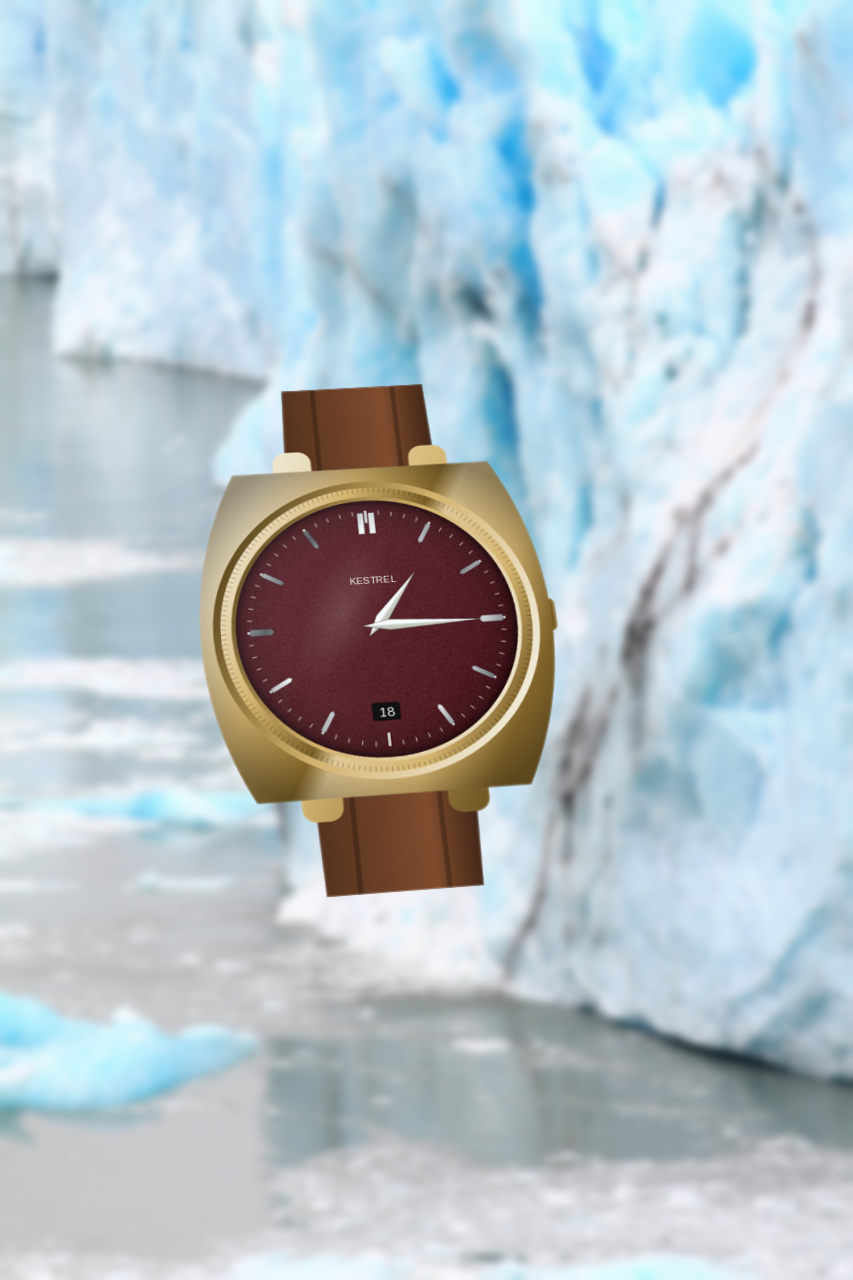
**1:15**
